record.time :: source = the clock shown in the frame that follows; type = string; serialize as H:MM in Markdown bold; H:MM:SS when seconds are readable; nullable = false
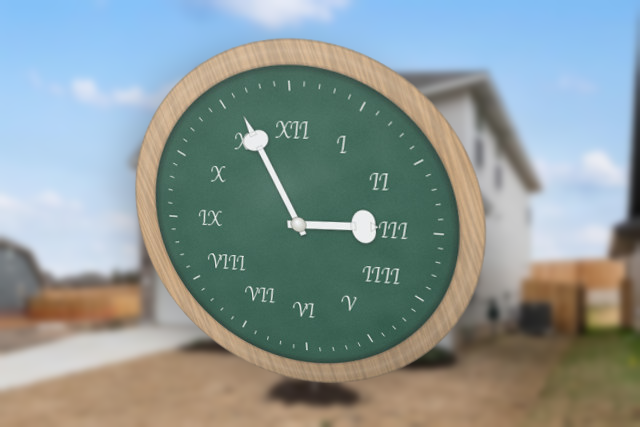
**2:56**
